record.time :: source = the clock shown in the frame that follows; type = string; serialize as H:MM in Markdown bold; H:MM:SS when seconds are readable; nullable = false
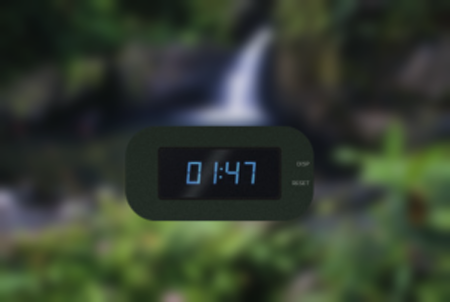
**1:47**
